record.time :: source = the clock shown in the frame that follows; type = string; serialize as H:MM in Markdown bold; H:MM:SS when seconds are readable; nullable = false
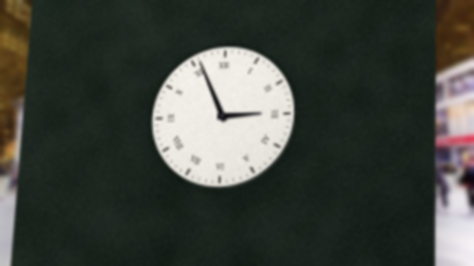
**2:56**
